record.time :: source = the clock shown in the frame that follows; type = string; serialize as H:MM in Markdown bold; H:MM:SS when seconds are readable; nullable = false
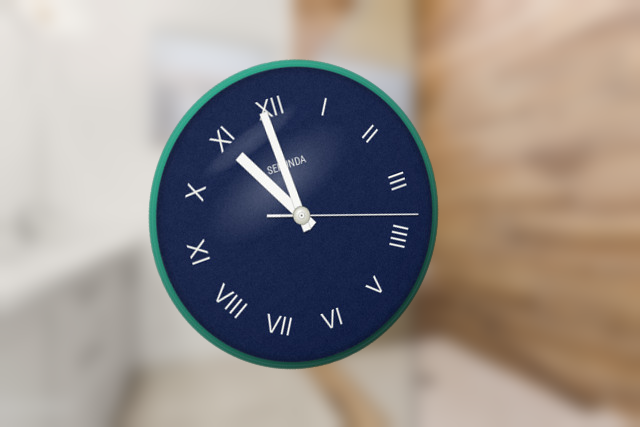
**10:59:18**
